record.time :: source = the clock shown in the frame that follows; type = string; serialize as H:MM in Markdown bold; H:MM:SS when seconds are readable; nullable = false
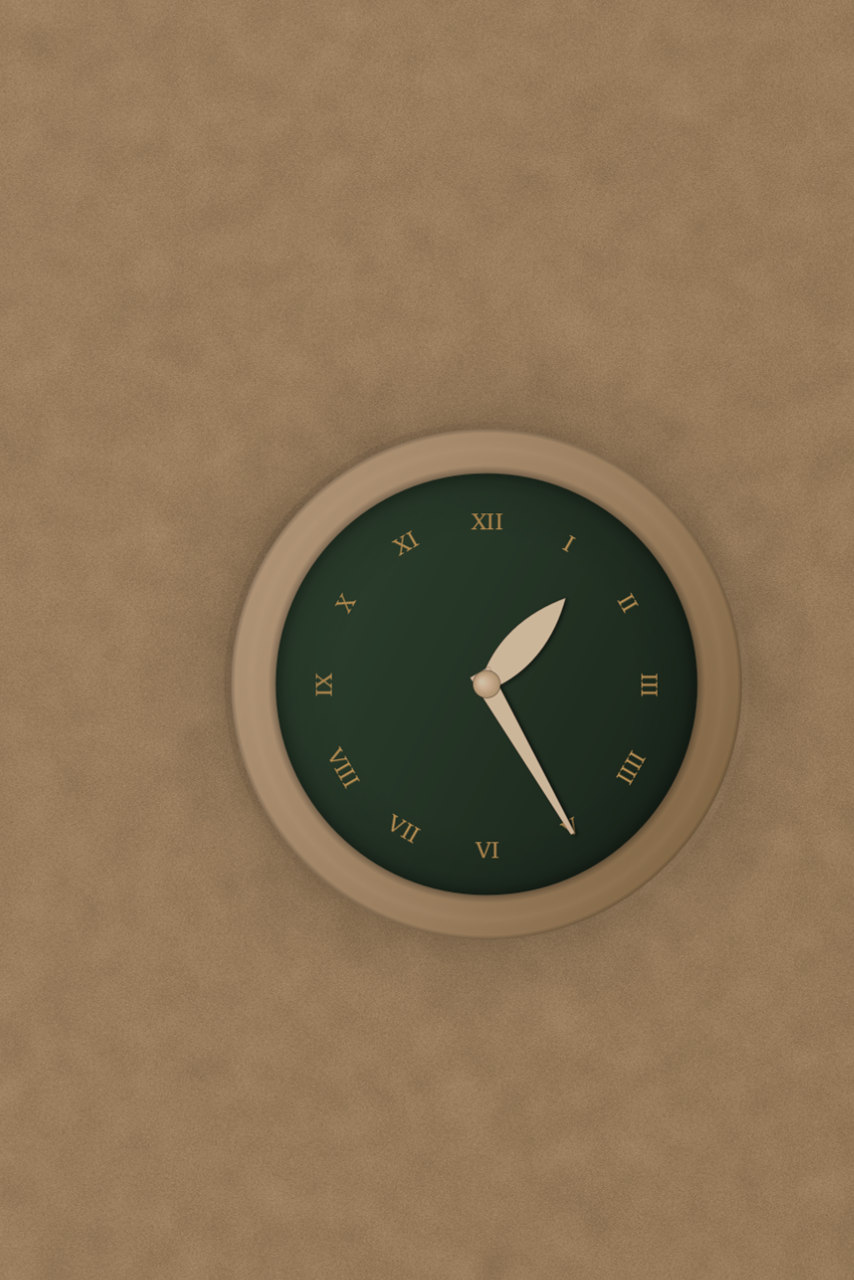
**1:25**
